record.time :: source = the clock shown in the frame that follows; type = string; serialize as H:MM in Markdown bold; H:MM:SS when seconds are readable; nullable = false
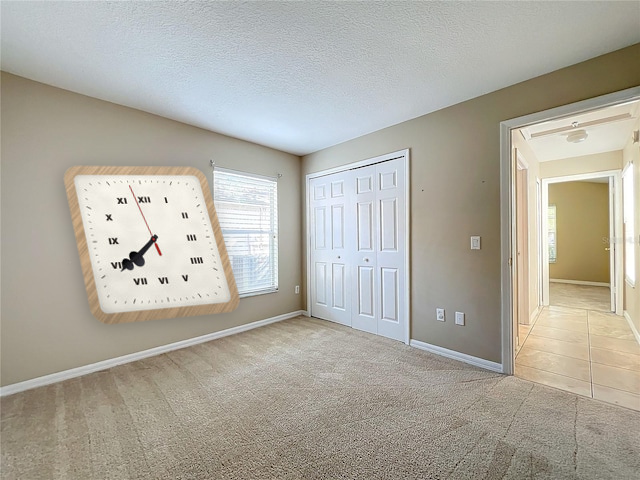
**7:38:58**
